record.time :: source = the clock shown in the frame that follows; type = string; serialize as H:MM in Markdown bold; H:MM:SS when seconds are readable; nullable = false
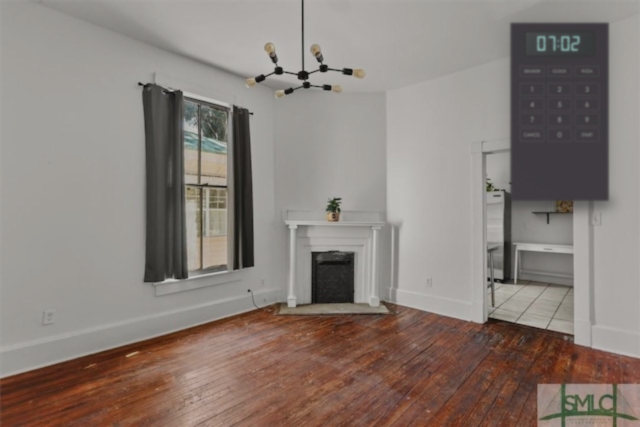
**7:02**
